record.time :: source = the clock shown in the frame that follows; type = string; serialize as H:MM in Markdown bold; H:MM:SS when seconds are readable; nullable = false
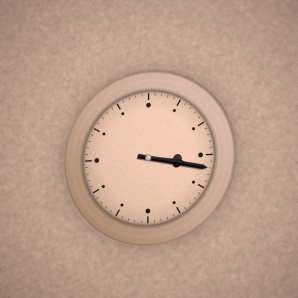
**3:17**
